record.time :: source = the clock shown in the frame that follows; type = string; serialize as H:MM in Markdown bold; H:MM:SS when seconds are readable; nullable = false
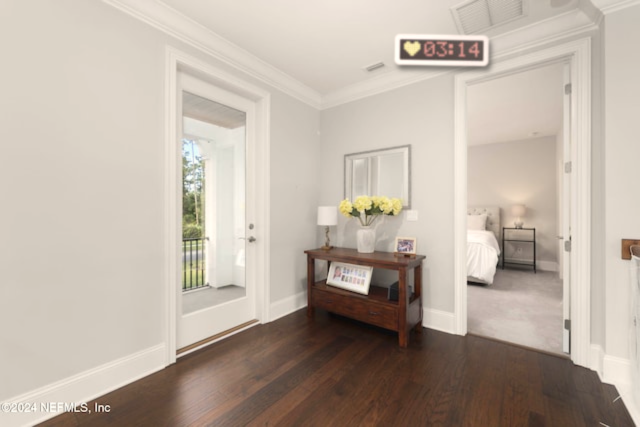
**3:14**
